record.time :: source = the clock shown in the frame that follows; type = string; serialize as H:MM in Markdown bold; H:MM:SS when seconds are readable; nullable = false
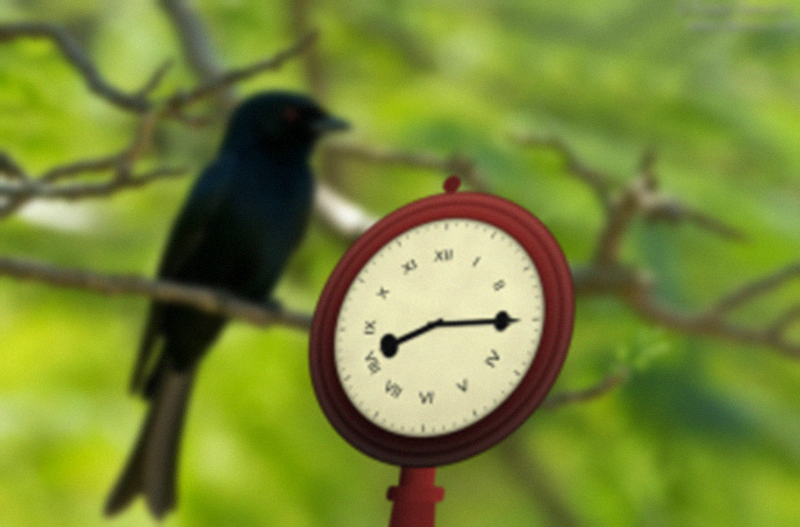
**8:15**
